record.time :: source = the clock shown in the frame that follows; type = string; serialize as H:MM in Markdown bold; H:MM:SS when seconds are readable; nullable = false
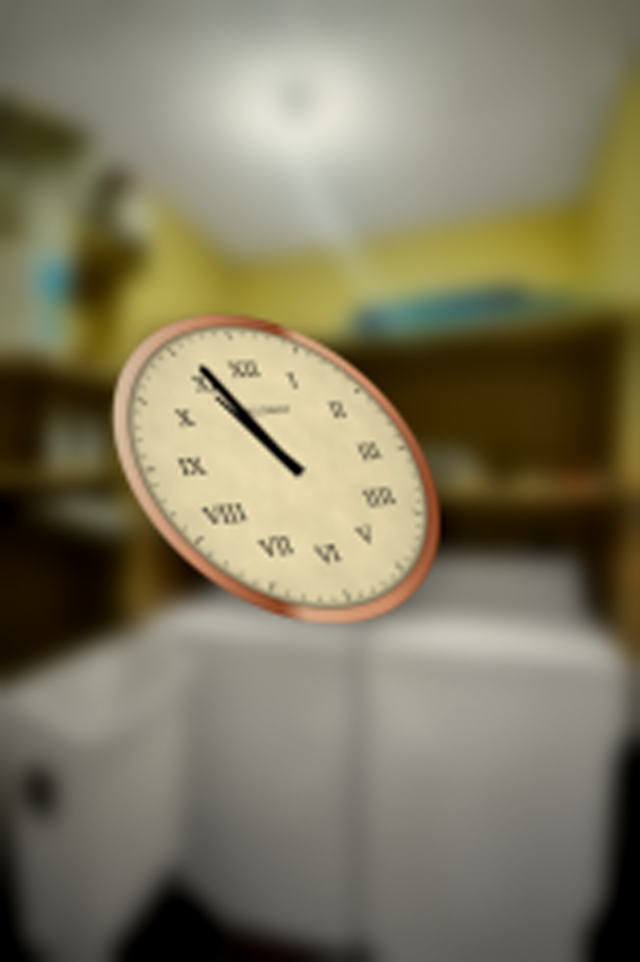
**10:56**
